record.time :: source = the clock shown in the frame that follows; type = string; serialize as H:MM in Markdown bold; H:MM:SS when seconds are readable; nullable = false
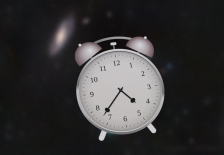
**4:37**
